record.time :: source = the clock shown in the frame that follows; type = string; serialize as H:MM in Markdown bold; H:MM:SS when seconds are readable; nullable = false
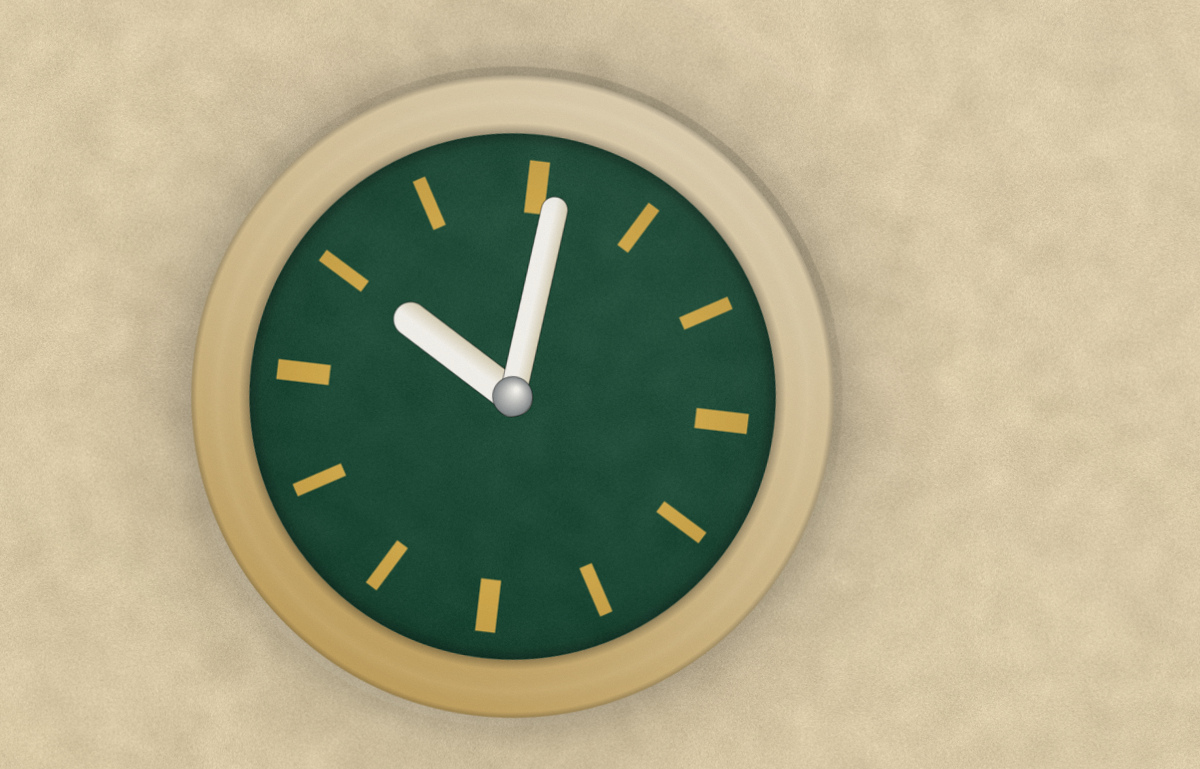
**10:01**
